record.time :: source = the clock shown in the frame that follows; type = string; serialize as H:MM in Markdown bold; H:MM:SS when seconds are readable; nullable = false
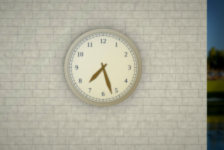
**7:27**
